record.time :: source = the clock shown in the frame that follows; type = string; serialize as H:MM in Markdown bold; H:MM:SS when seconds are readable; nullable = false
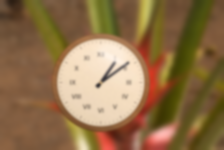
**1:09**
